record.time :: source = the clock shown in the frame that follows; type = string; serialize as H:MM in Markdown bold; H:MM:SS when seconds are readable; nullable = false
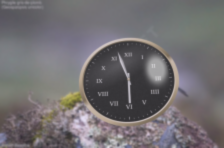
**5:57**
